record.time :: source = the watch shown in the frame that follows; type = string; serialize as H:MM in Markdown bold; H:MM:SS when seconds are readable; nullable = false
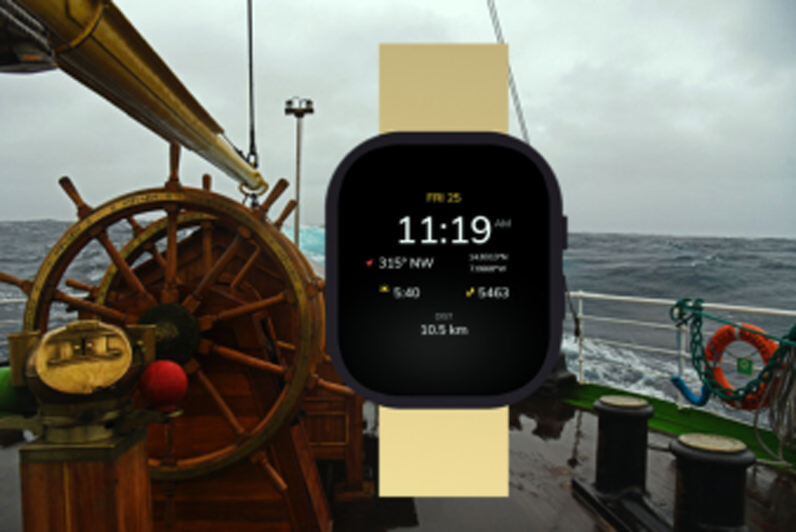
**11:19**
